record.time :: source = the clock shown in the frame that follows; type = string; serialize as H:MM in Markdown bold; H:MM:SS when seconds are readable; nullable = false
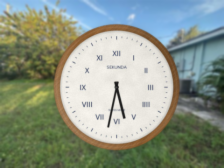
**5:32**
